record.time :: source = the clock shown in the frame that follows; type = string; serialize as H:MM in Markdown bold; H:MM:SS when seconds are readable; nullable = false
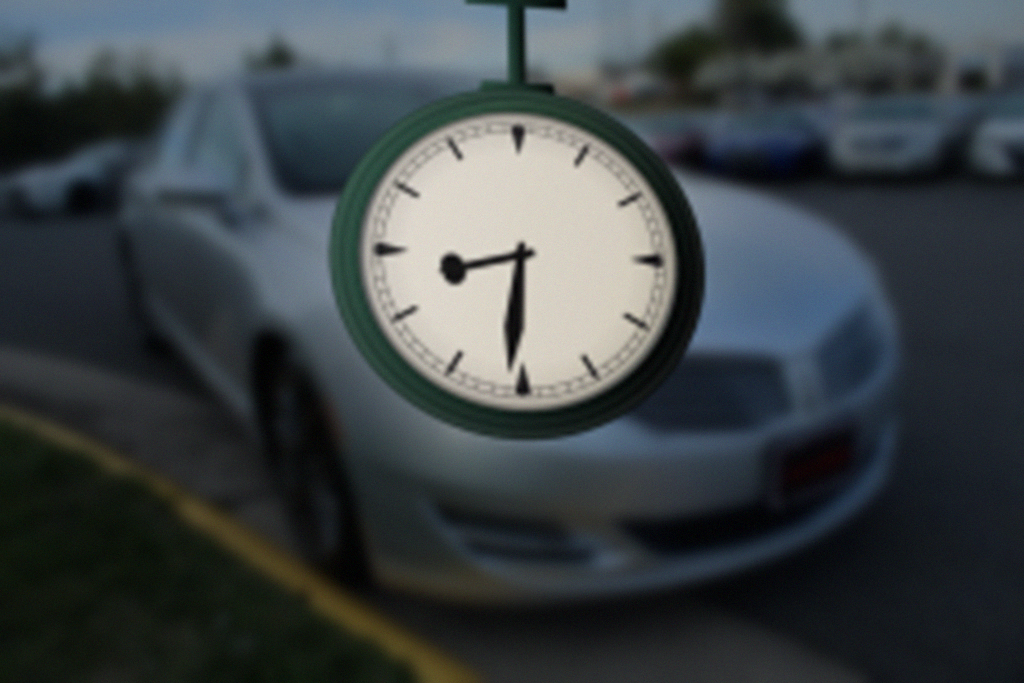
**8:31**
